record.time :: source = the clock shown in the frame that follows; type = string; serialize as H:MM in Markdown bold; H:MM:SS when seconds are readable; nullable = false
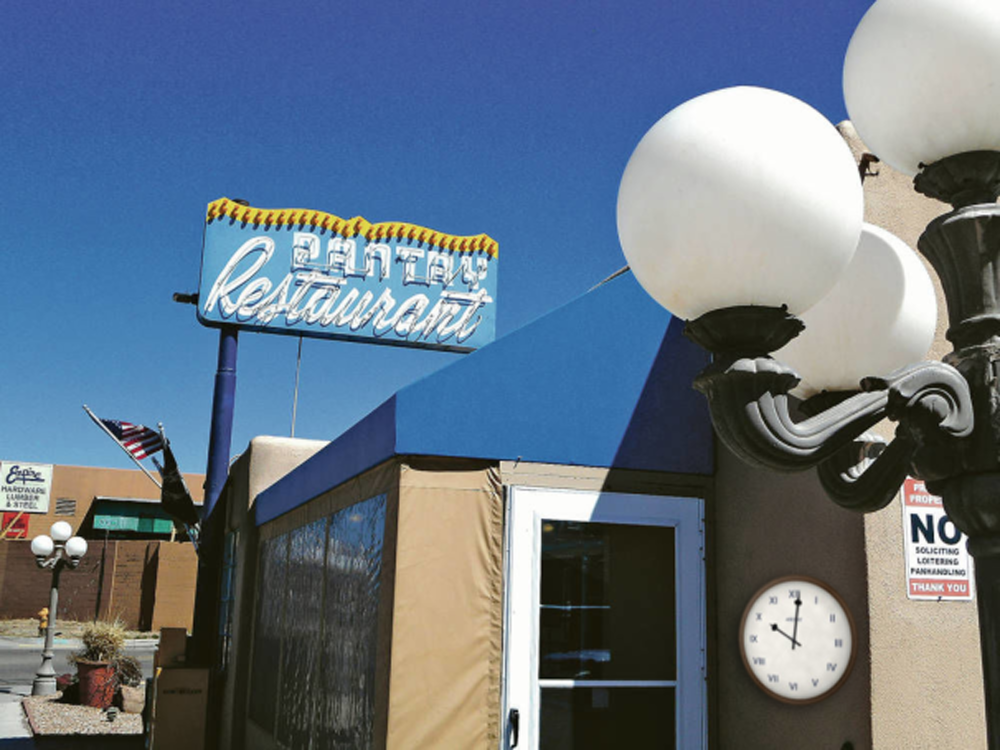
**10:01**
